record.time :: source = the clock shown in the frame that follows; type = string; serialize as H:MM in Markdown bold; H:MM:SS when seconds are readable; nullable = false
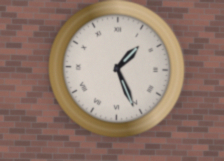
**1:26**
